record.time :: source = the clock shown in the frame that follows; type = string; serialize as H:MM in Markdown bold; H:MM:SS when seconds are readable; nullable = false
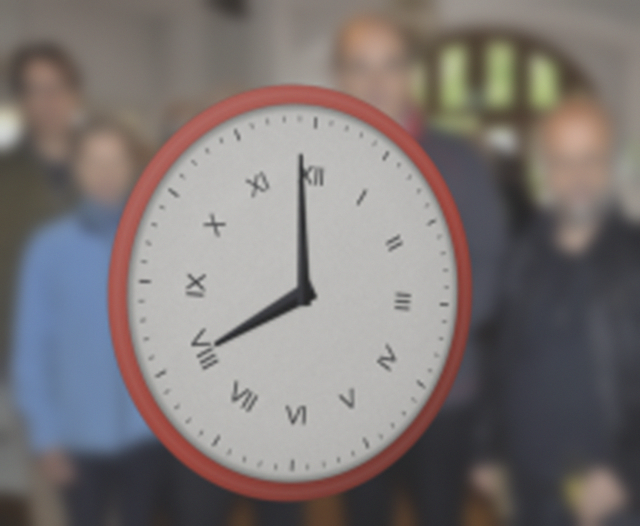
**7:59**
